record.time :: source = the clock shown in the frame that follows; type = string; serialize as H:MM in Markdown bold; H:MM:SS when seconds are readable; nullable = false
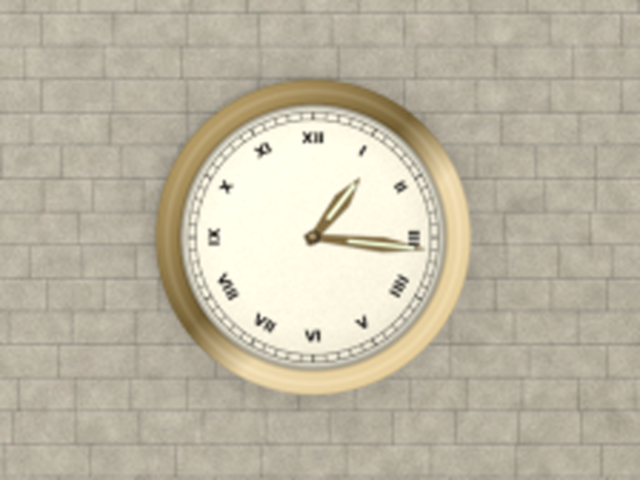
**1:16**
